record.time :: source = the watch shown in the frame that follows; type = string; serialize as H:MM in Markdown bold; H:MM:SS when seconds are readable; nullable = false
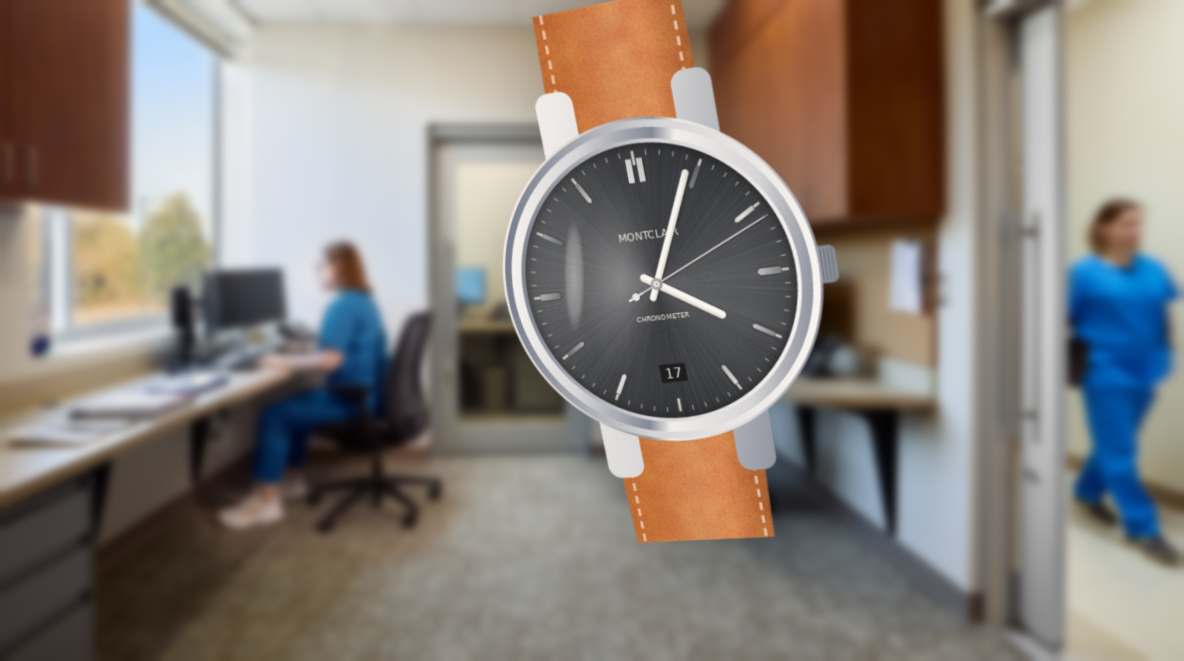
**4:04:11**
